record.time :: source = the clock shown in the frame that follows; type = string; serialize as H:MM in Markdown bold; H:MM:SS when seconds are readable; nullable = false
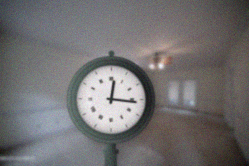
**12:16**
